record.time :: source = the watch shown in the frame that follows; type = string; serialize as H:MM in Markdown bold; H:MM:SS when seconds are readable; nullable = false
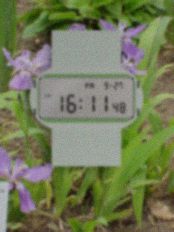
**16:11**
